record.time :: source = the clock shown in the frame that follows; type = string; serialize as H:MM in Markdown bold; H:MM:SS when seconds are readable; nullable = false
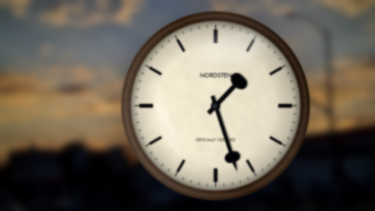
**1:27**
